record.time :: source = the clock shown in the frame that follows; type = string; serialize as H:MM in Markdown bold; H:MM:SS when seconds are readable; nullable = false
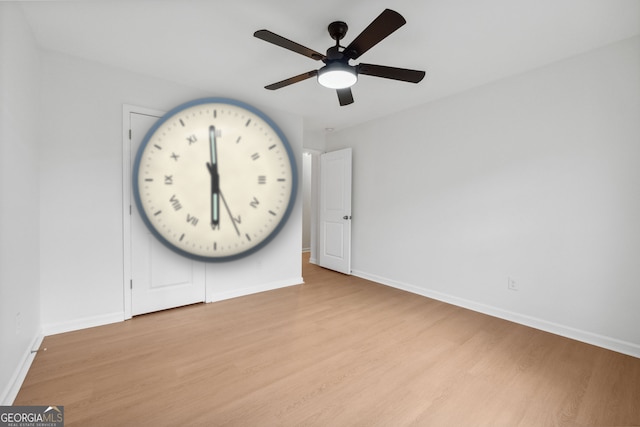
**5:59:26**
